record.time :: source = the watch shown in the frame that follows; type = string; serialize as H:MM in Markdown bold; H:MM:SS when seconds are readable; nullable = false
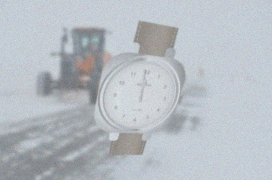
**11:59**
